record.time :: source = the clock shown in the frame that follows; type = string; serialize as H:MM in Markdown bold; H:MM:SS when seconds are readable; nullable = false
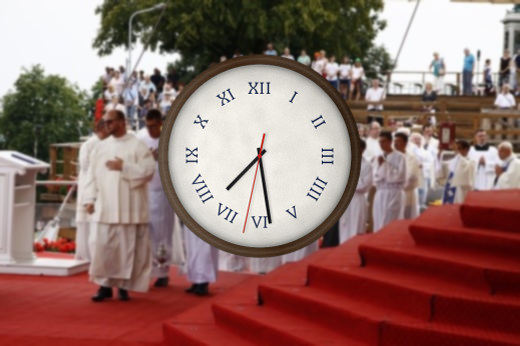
**7:28:32**
